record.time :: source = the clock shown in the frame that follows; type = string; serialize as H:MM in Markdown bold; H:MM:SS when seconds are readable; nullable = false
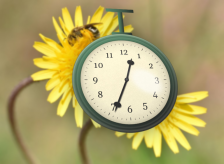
**12:34**
